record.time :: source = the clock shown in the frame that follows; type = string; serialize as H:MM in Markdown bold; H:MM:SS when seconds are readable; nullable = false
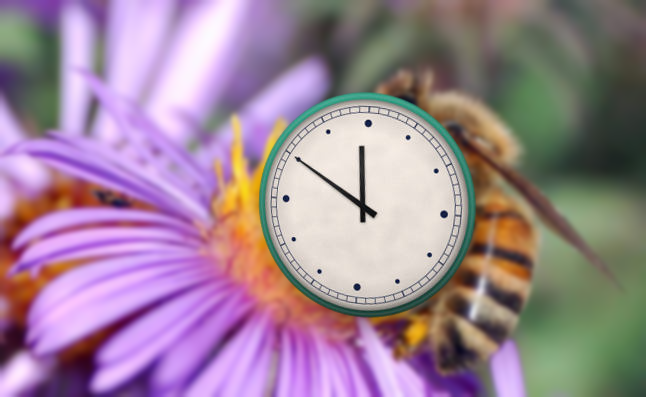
**11:50**
